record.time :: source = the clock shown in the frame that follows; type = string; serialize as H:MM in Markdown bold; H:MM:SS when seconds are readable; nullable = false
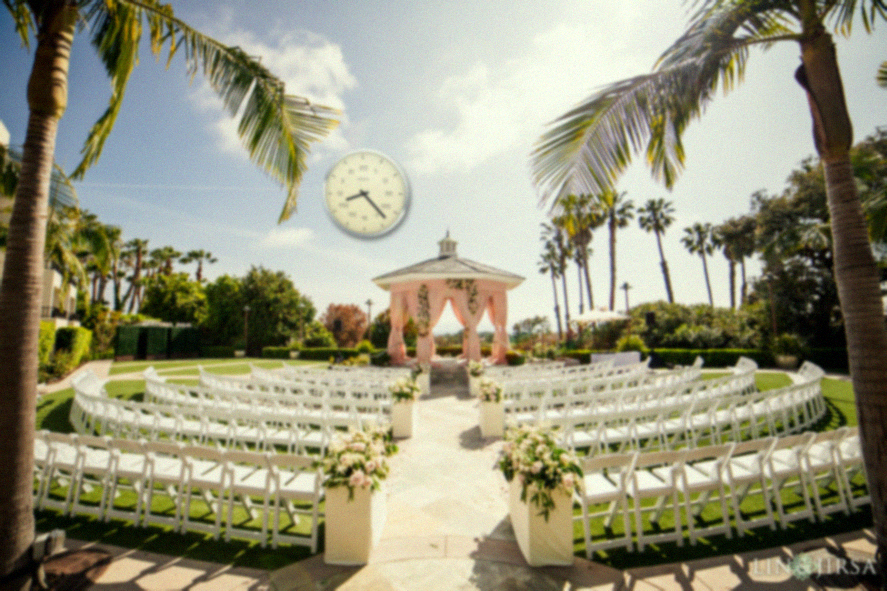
**8:23**
